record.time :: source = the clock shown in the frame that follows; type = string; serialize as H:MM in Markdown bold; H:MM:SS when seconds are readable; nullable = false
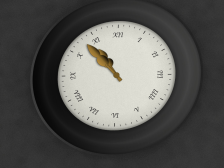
**10:53**
